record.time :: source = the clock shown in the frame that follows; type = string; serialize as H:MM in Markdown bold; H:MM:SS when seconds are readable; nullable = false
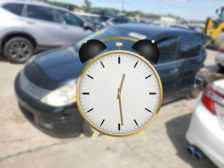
**12:29**
